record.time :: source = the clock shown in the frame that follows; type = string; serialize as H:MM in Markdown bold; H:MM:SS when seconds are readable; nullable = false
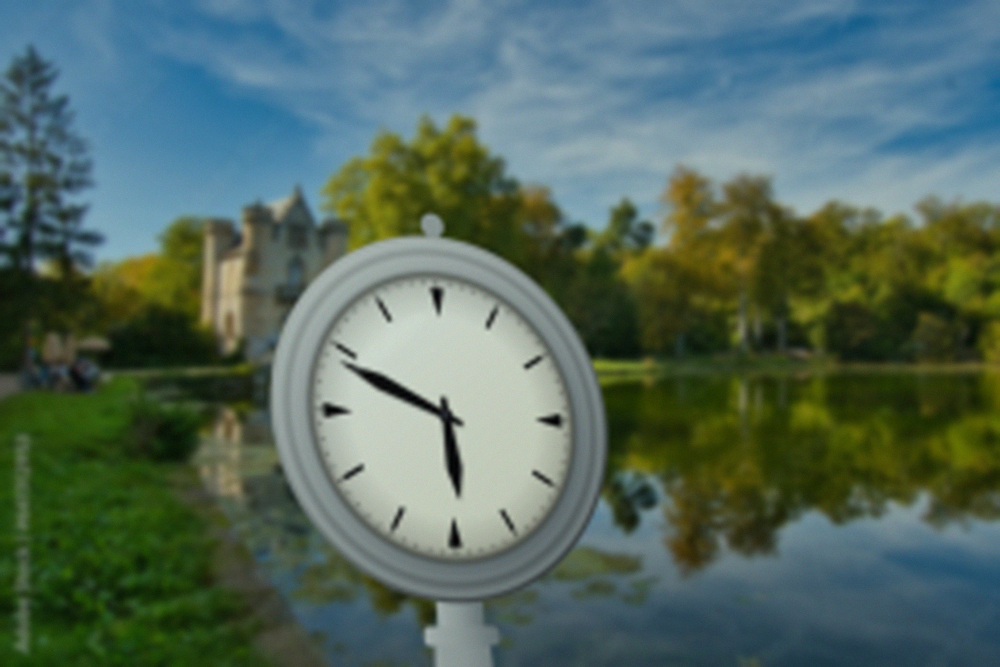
**5:49**
